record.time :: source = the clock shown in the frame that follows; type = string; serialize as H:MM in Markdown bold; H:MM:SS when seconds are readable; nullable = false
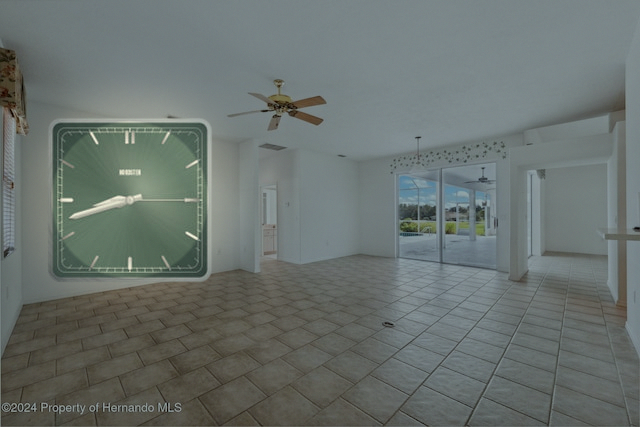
**8:42:15**
